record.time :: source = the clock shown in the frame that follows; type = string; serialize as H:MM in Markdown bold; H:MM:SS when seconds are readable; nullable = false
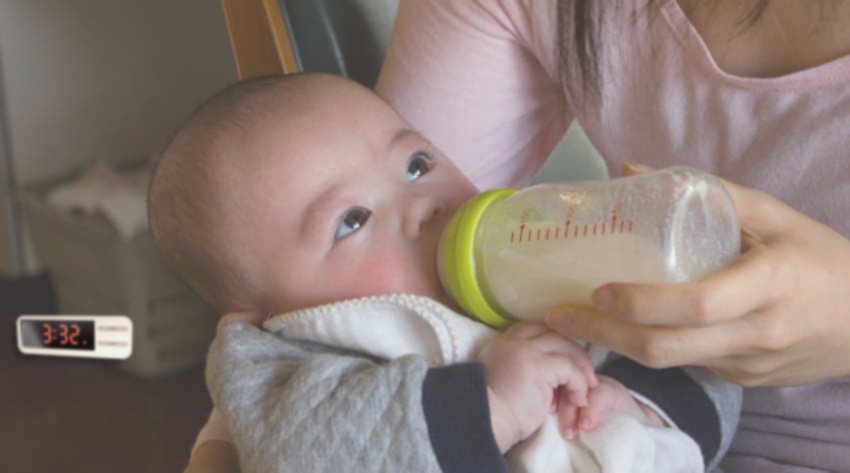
**3:32**
